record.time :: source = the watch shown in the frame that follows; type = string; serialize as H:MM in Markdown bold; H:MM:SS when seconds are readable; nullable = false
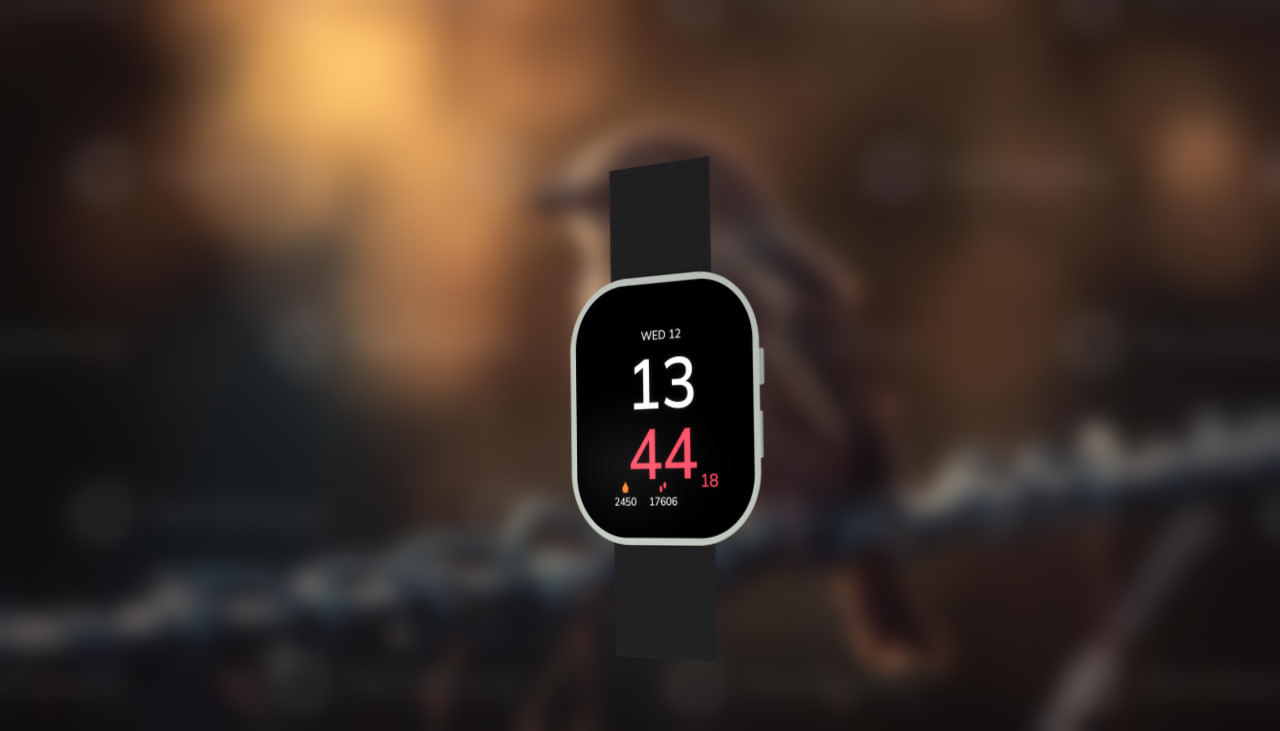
**13:44:18**
